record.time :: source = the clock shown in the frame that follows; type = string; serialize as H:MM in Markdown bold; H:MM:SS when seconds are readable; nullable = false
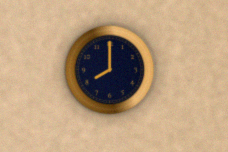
**8:00**
